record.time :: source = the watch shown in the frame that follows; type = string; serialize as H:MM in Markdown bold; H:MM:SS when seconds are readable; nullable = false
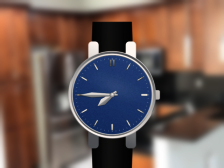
**7:45**
